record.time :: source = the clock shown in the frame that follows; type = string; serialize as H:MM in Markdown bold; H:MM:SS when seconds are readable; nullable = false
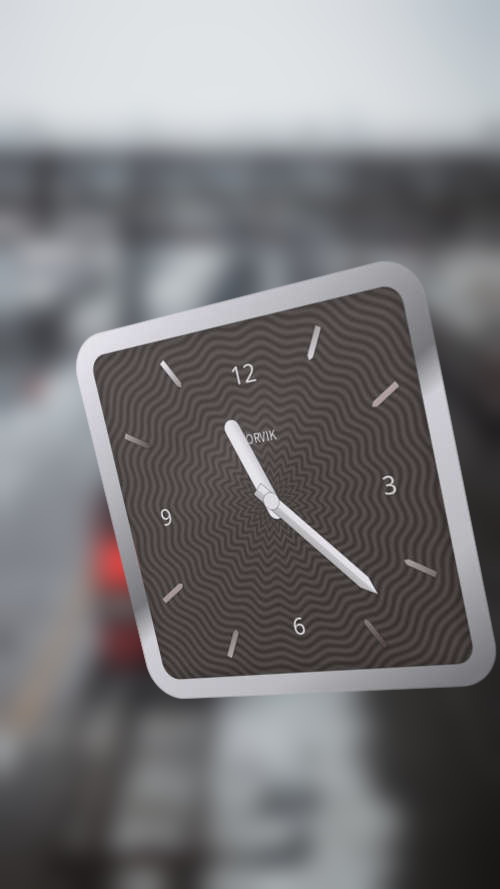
**11:23**
